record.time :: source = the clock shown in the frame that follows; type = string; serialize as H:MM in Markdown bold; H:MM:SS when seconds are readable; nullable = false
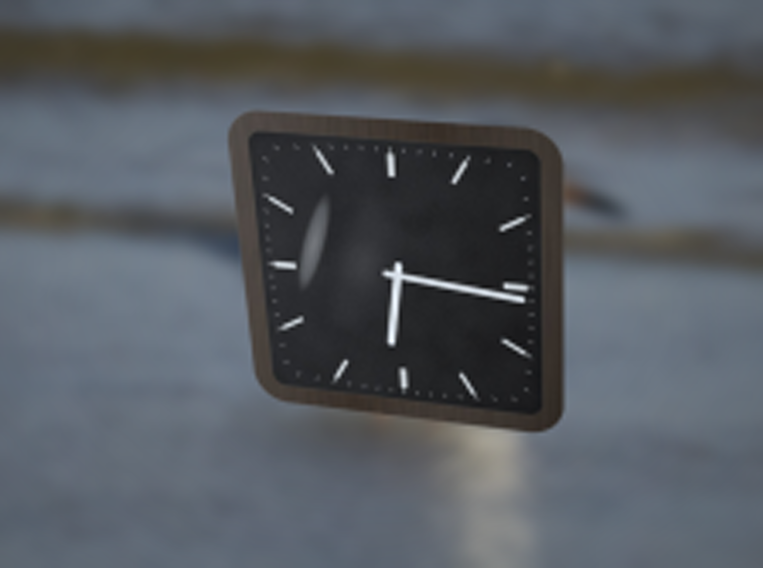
**6:16**
